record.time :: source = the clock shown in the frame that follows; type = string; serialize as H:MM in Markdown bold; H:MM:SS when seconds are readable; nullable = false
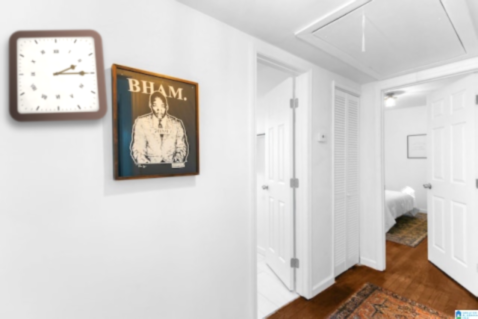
**2:15**
